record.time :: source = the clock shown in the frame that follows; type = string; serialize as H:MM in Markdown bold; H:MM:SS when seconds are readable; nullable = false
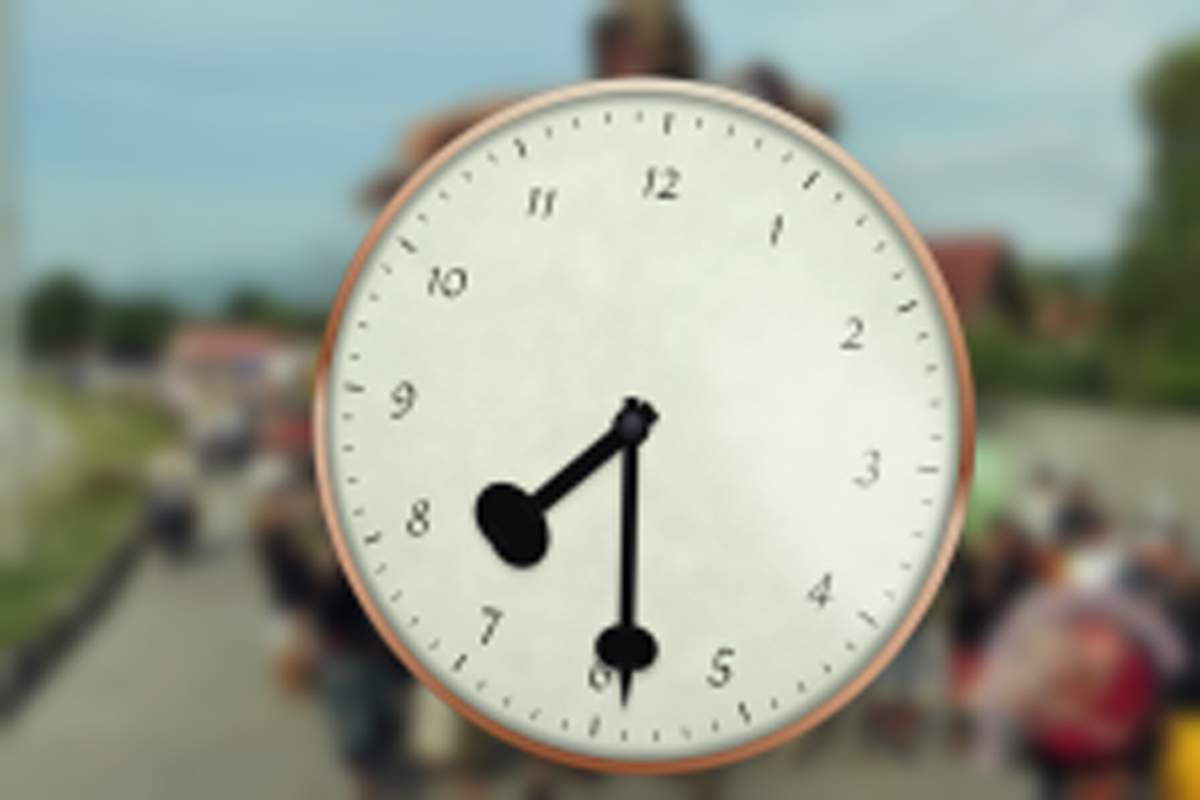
**7:29**
